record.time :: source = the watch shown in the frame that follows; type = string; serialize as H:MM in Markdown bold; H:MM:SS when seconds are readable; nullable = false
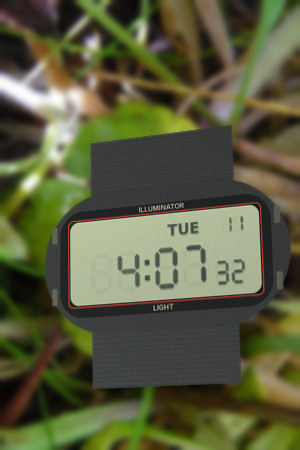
**4:07:32**
